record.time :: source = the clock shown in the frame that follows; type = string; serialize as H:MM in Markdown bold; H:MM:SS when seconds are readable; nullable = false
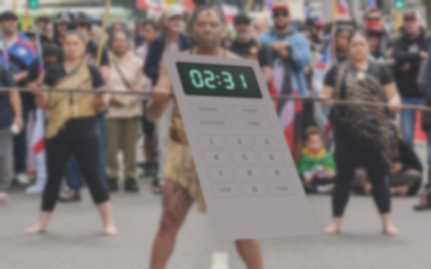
**2:31**
